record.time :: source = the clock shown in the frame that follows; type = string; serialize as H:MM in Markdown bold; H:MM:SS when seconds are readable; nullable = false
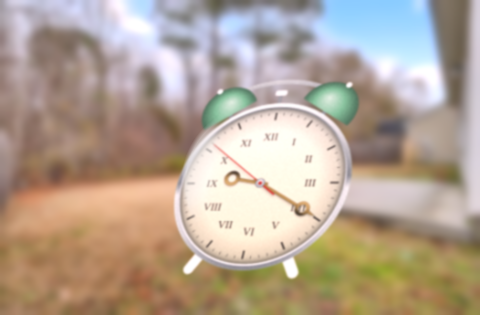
**9:19:51**
